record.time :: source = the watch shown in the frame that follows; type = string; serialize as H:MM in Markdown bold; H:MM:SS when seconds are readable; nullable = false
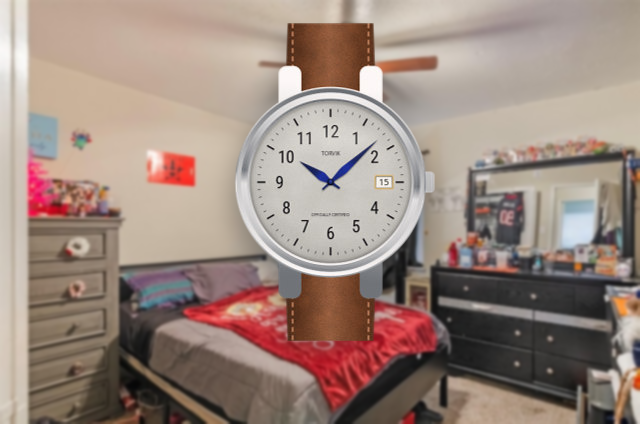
**10:08**
